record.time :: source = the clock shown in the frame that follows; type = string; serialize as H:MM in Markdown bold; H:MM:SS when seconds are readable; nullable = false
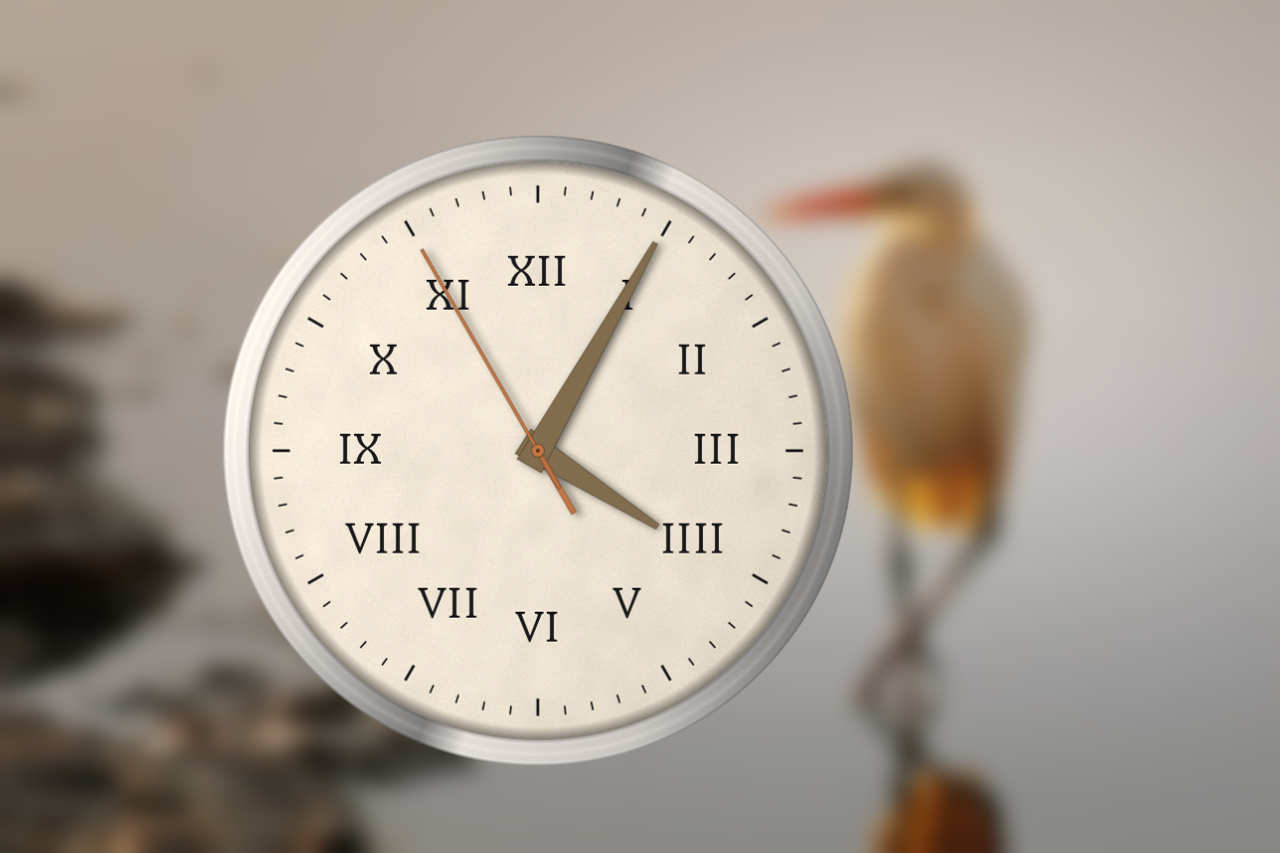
**4:04:55**
